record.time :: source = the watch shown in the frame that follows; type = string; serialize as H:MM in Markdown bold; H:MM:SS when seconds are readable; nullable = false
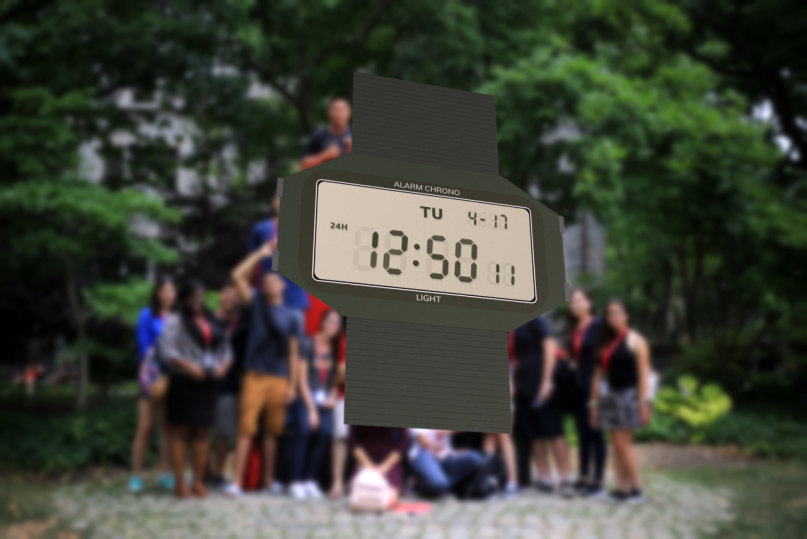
**12:50:11**
